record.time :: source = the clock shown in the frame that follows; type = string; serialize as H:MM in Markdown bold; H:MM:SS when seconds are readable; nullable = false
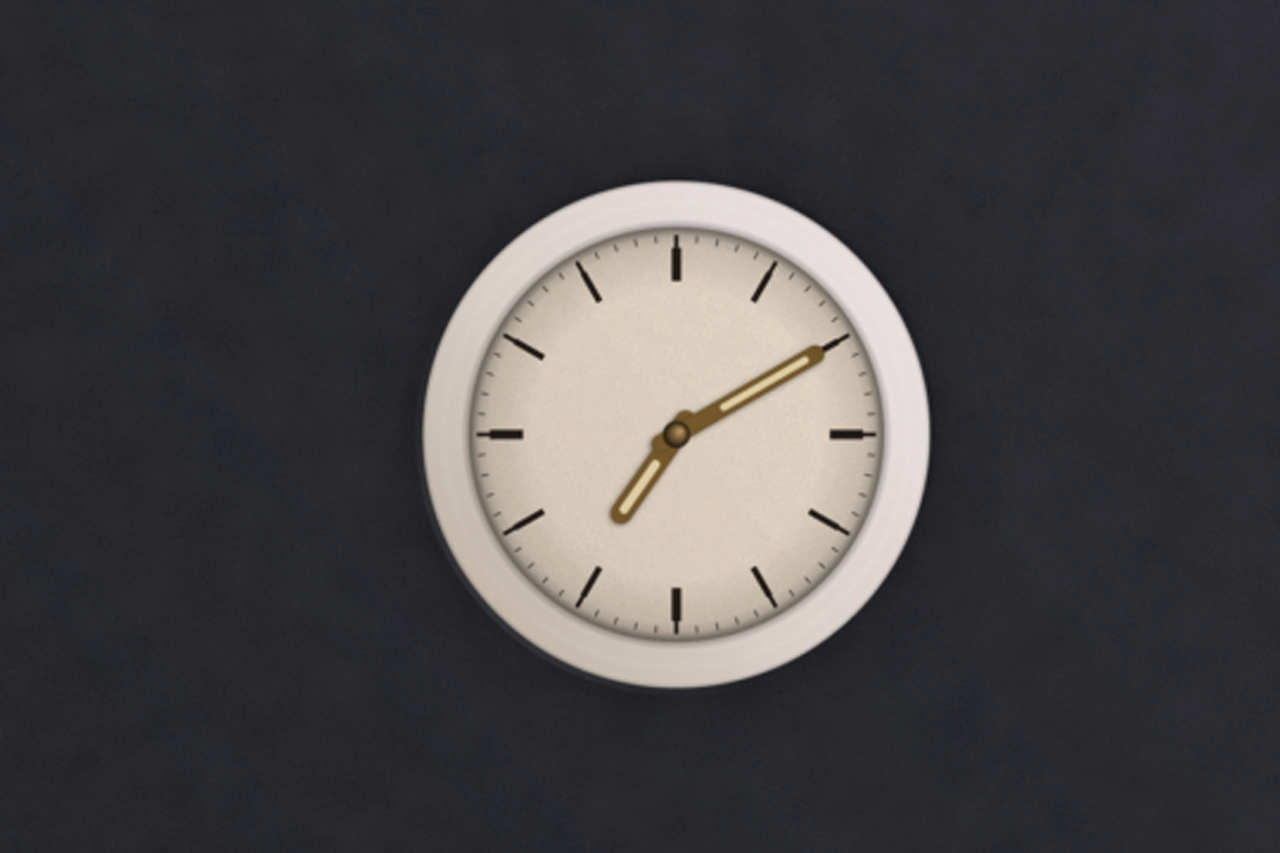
**7:10**
